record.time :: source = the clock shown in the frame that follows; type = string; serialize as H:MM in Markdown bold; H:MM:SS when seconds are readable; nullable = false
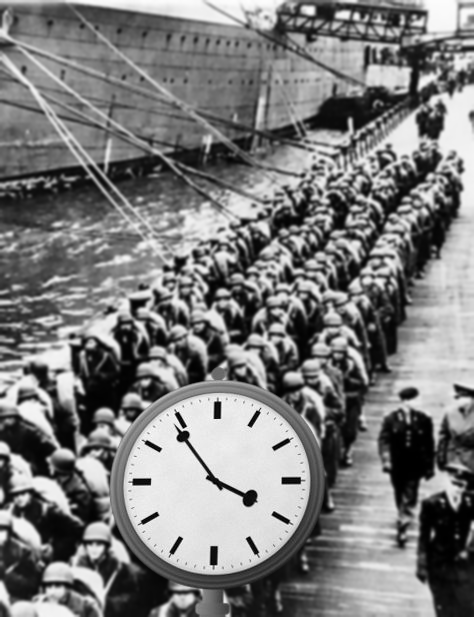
**3:54**
